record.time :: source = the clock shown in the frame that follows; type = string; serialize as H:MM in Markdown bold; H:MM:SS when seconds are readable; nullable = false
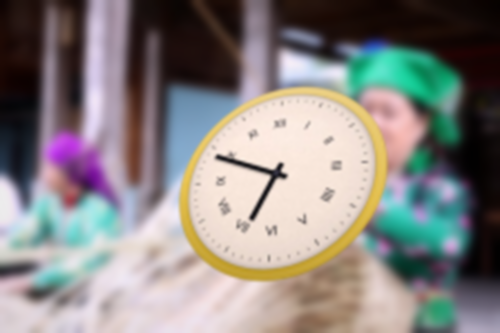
**6:49**
